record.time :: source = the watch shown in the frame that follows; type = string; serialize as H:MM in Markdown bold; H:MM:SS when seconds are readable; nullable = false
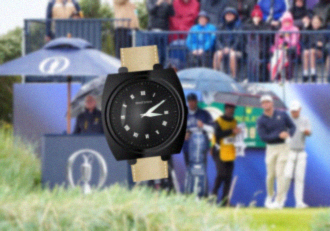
**3:10**
